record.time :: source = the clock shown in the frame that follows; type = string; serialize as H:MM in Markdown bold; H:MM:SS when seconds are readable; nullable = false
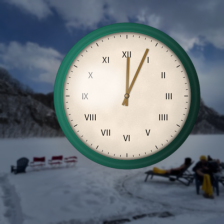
**12:04**
